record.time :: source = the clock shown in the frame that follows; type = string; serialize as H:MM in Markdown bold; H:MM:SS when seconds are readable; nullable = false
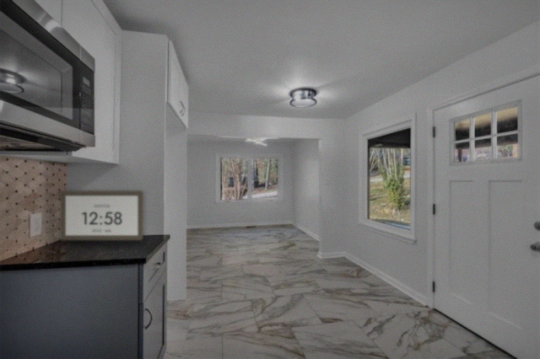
**12:58**
